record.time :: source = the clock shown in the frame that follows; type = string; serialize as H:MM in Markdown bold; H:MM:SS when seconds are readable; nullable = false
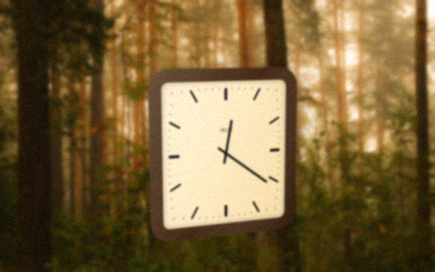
**12:21**
